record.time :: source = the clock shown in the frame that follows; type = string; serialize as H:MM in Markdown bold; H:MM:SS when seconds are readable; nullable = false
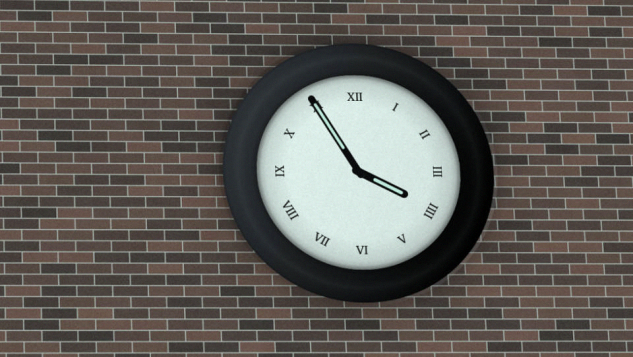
**3:55**
